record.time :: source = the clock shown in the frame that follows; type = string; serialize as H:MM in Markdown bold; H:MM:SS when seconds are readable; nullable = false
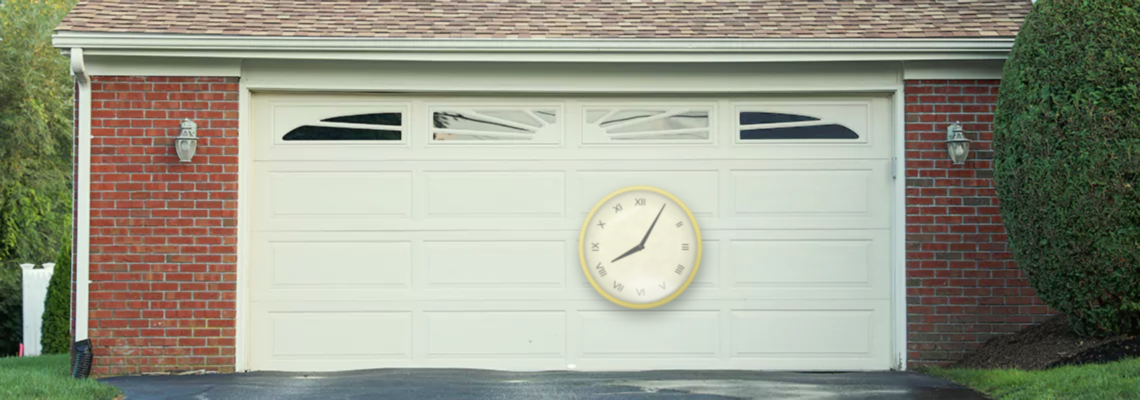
**8:05**
